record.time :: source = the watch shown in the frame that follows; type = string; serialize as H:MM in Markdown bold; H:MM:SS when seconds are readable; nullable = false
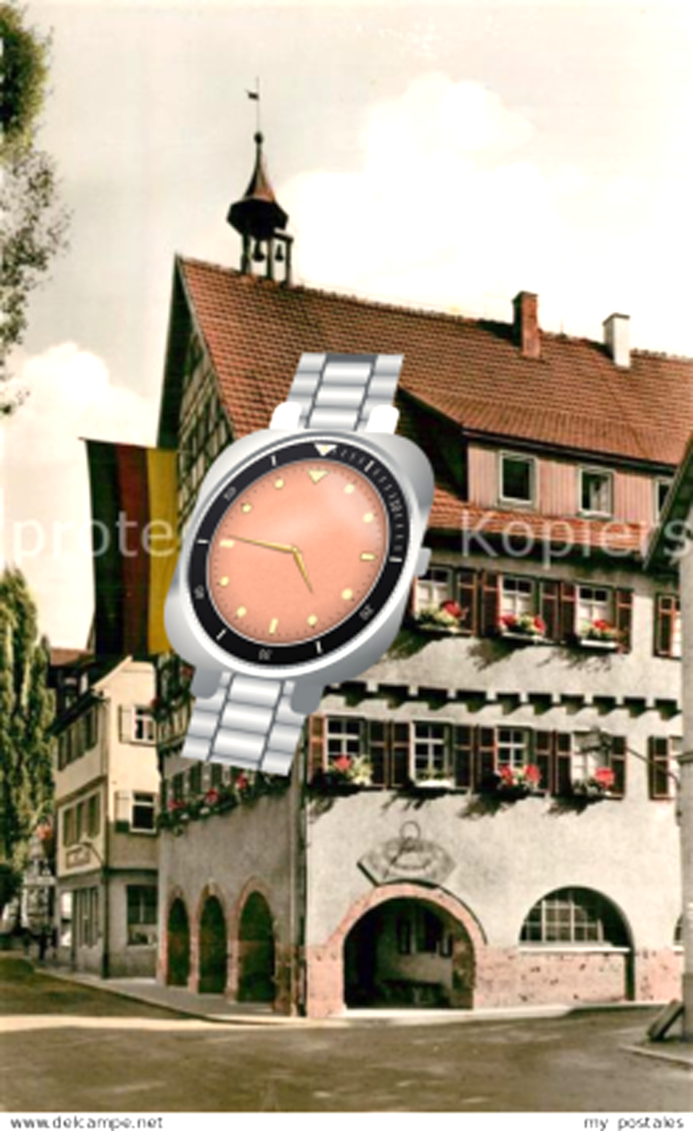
**4:46**
